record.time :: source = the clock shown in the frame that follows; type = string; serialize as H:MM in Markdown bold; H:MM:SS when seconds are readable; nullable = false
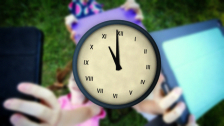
**10:59**
